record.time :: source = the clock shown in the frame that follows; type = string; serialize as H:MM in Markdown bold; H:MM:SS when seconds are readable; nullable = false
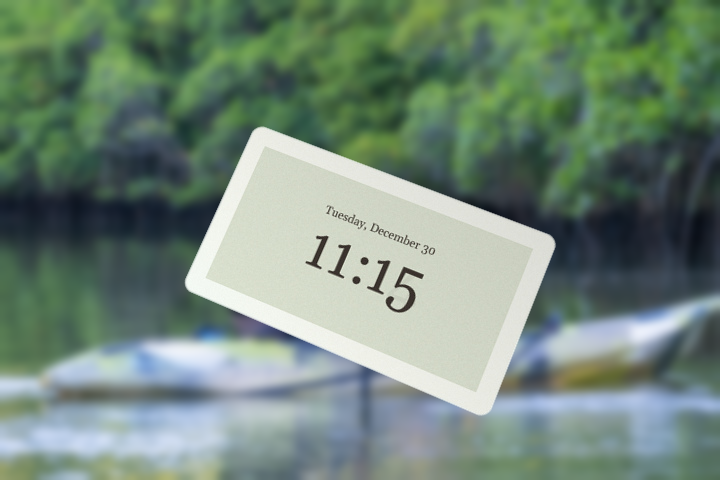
**11:15**
